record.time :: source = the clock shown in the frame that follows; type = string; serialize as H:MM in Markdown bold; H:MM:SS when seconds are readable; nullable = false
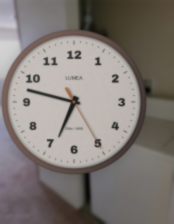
**6:47:25**
